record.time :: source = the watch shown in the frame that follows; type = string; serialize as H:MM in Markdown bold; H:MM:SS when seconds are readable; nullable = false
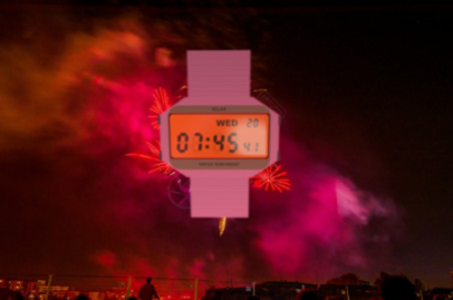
**7:45:41**
